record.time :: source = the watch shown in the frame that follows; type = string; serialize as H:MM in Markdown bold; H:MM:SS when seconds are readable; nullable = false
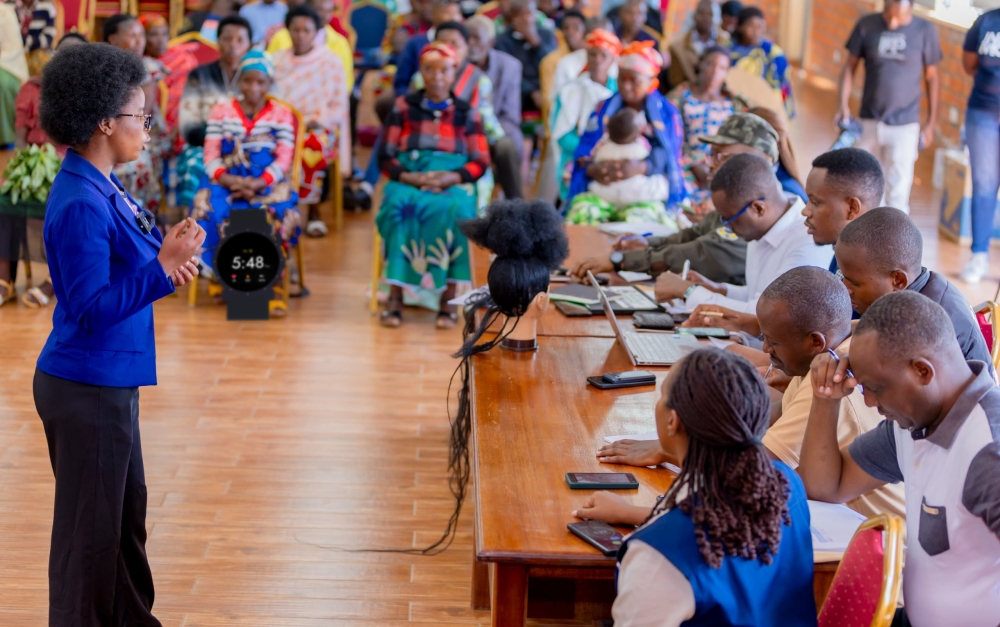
**5:48**
